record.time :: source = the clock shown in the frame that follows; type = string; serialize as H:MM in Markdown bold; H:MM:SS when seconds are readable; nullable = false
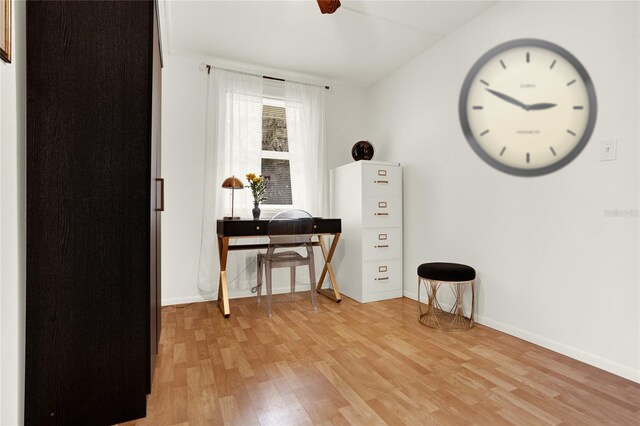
**2:49**
